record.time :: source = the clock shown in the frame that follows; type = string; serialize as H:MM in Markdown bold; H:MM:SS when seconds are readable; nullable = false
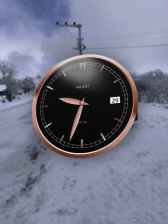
**9:33**
